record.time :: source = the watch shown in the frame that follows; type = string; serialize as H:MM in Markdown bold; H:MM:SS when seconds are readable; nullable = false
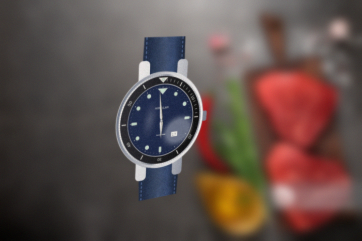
**5:59**
